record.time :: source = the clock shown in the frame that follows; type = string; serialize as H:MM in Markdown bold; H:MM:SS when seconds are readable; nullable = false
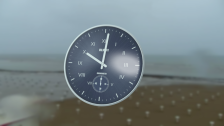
**10:01**
